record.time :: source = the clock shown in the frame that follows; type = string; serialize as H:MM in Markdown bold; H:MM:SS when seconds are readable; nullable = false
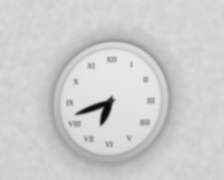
**6:42**
